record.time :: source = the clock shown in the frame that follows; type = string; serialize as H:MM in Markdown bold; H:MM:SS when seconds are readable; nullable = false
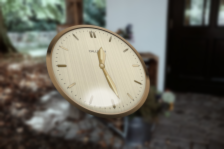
**12:28**
